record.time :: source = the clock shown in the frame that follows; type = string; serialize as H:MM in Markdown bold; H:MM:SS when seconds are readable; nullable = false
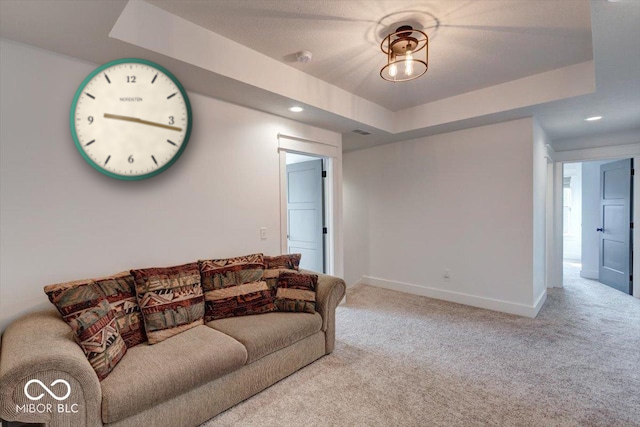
**9:17**
